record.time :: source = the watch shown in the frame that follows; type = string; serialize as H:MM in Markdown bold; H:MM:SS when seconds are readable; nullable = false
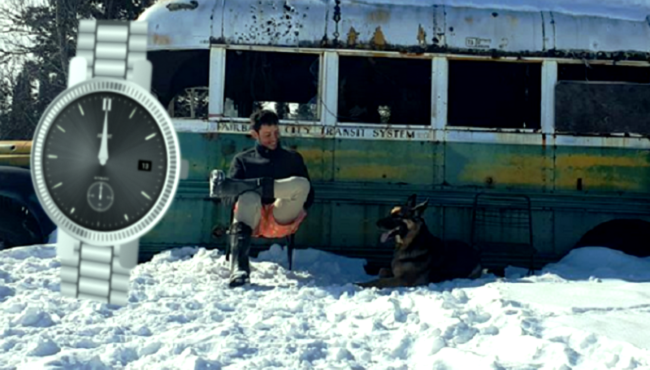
**12:00**
